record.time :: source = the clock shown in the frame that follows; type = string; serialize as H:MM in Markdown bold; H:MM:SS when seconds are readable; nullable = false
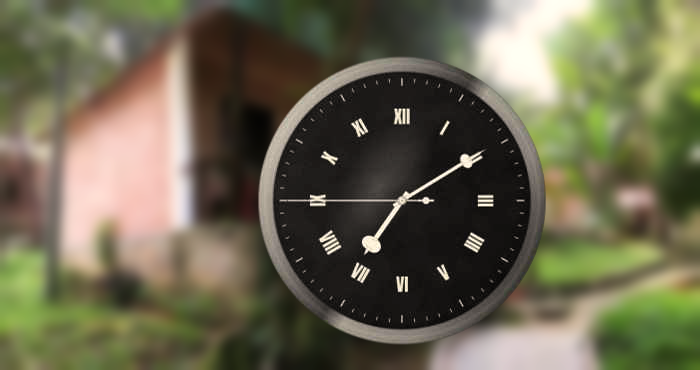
**7:09:45**
